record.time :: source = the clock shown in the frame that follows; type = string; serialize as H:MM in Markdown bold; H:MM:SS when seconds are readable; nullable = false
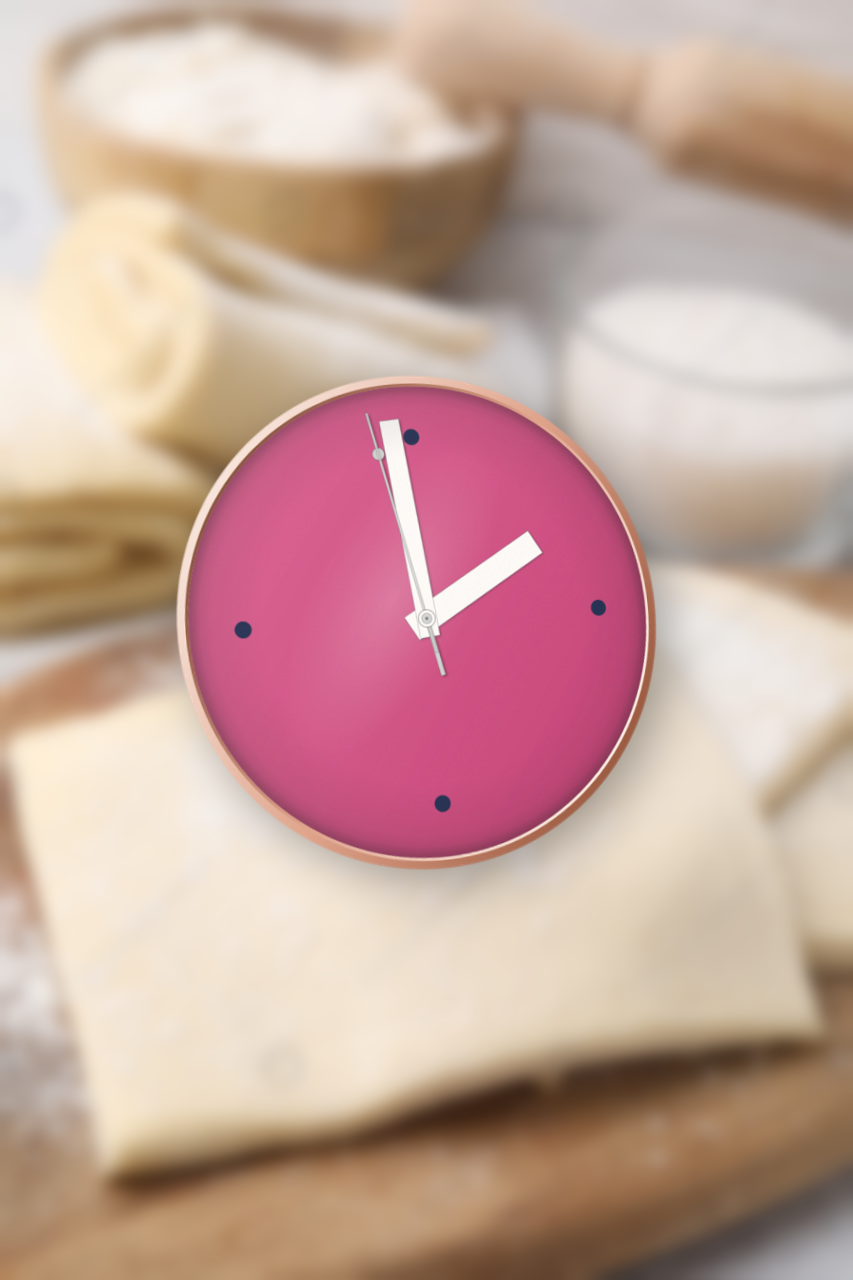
**1:58:58**
